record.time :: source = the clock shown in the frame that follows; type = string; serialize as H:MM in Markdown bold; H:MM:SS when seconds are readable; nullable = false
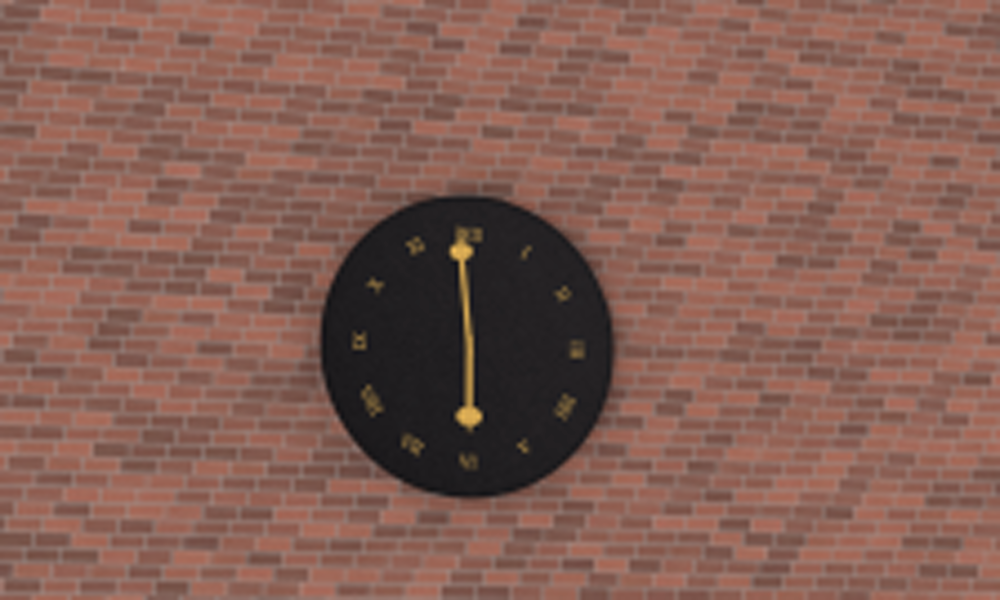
**5:59**
